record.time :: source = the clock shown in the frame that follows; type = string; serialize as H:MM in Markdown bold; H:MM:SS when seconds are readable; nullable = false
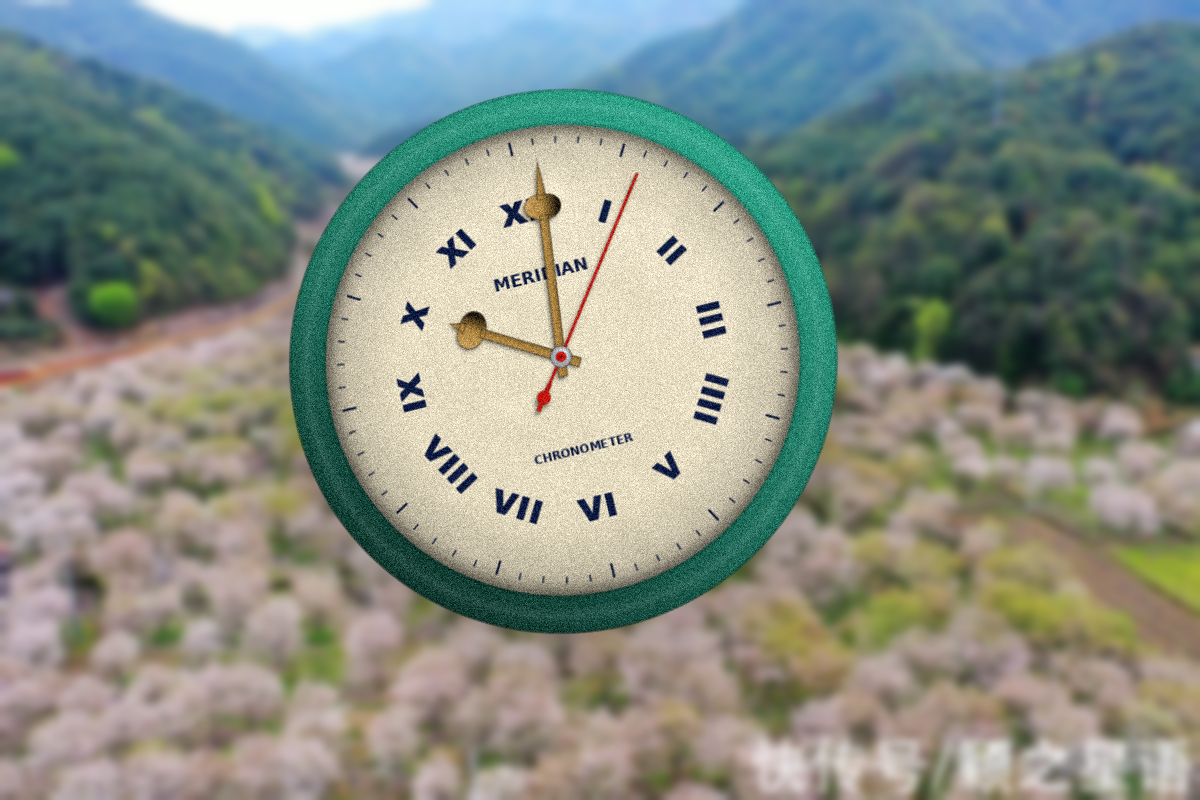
**10:01:06**
